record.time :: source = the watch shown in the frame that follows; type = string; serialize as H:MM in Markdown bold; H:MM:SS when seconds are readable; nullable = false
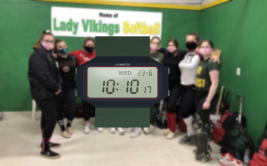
**10:10:17**
